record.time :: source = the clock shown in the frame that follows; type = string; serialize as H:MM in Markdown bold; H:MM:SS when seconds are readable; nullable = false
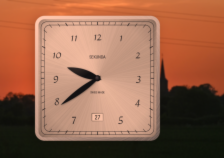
**9:39**
